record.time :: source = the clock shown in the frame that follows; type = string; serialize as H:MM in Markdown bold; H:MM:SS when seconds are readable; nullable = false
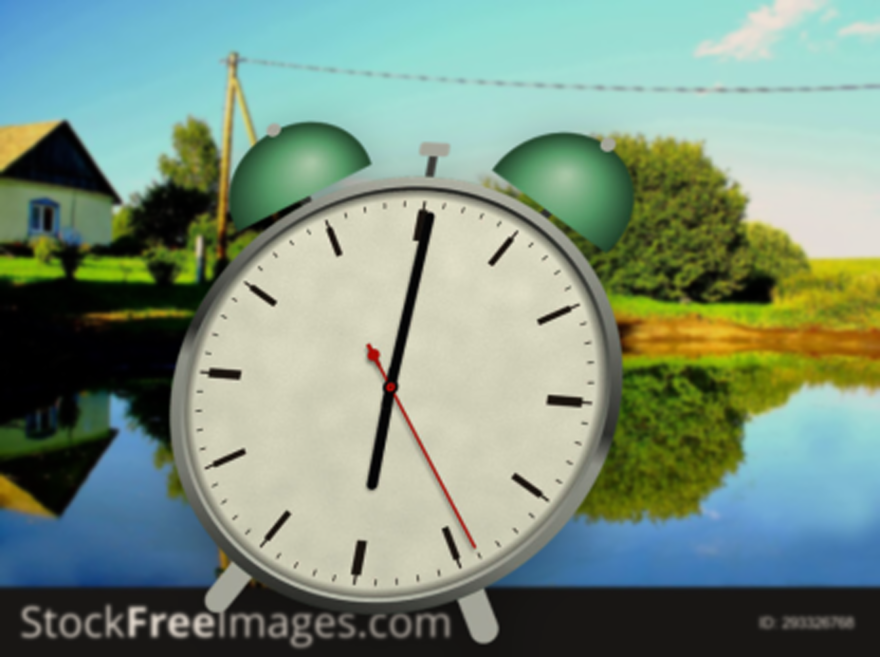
**6:00:24**
